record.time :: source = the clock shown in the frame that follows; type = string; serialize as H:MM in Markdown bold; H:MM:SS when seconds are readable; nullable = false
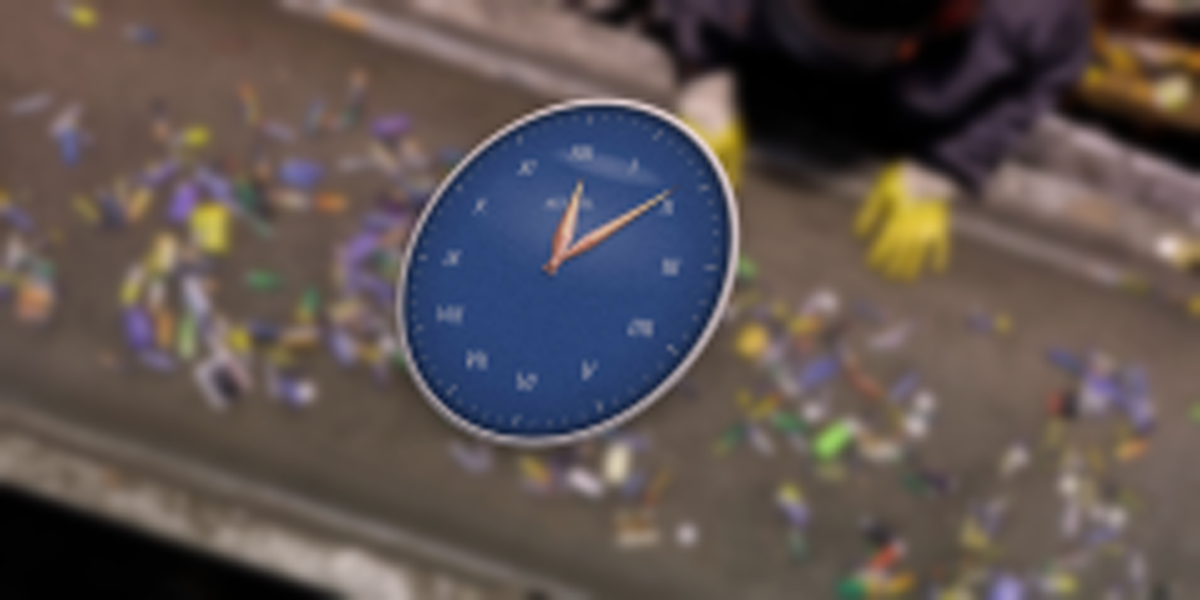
**12:09**
